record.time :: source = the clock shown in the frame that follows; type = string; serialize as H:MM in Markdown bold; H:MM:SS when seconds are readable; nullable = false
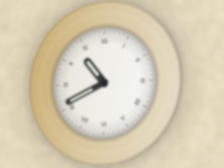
**10:41**
